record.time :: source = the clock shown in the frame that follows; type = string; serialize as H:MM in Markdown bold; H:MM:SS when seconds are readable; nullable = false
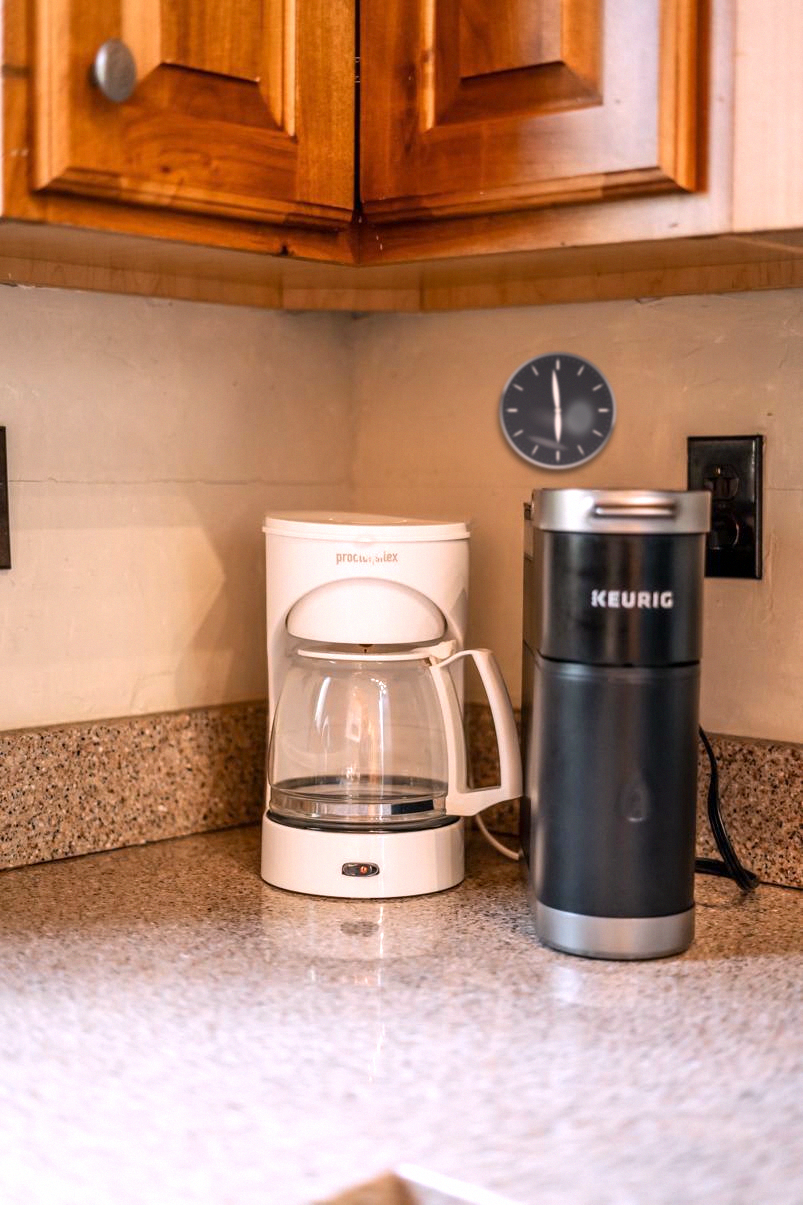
**5:59**
